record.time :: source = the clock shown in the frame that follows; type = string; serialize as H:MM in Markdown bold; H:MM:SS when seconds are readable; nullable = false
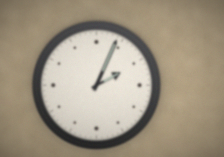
**2:04**
